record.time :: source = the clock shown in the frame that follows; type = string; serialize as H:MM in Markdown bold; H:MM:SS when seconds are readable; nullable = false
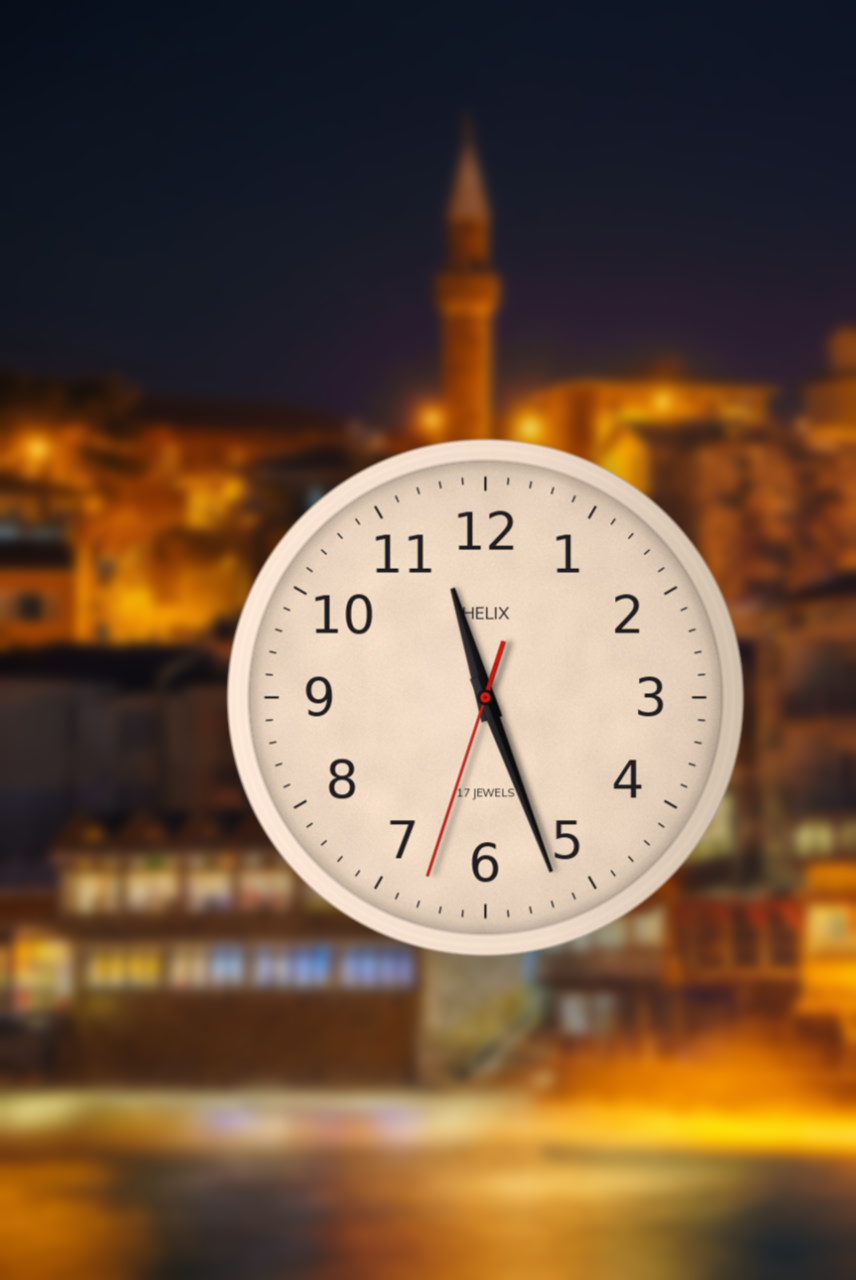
**11:26:33**
